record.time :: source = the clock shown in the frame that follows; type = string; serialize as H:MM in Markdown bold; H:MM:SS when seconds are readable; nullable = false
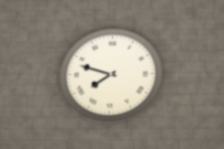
**7:48**
